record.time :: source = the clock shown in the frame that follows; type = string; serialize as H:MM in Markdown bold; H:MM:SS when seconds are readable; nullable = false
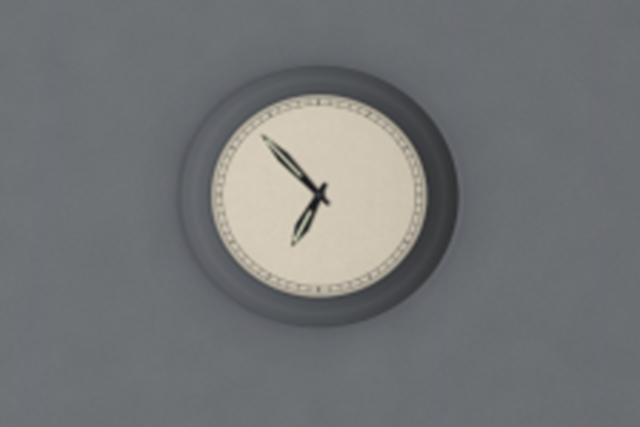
**6:53**
